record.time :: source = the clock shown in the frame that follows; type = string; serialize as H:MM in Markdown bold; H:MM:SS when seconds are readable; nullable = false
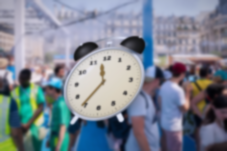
**11:36**
